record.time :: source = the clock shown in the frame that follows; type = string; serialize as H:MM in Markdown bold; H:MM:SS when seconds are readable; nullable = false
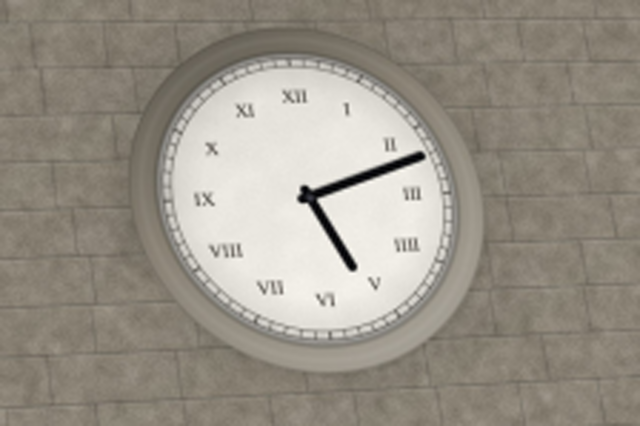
**5:12**
